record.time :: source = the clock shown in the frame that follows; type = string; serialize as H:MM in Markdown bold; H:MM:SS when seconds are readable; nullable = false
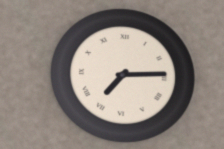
**7:14**
